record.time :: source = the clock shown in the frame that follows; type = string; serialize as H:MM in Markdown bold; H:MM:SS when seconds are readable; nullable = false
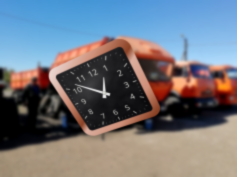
**12:52**
